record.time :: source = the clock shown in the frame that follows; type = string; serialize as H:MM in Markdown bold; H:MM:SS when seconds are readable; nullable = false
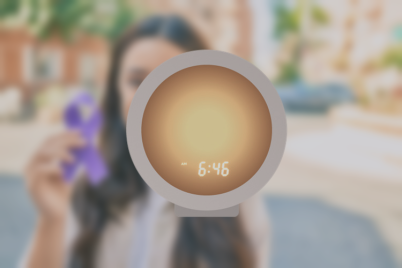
**6:46**
